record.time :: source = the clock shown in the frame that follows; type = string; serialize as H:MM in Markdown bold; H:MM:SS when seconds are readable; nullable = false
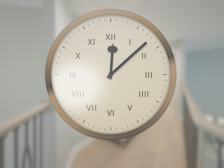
**12:08**
